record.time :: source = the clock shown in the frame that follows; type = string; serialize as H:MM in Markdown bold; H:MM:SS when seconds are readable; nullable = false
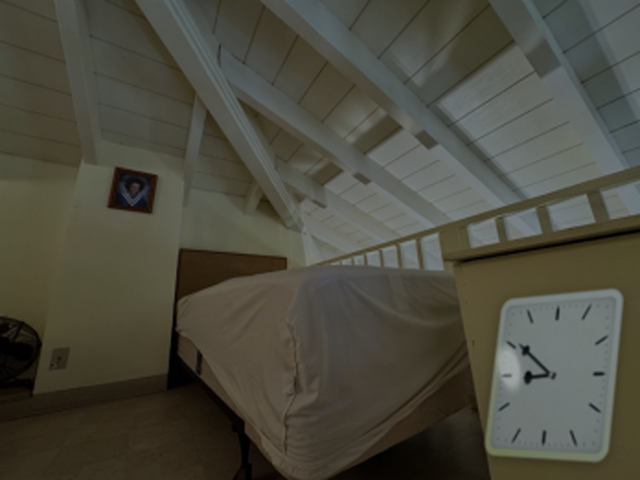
**8:51**
